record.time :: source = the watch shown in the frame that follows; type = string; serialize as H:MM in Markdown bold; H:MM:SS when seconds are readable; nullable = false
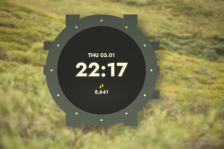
**22:17**
